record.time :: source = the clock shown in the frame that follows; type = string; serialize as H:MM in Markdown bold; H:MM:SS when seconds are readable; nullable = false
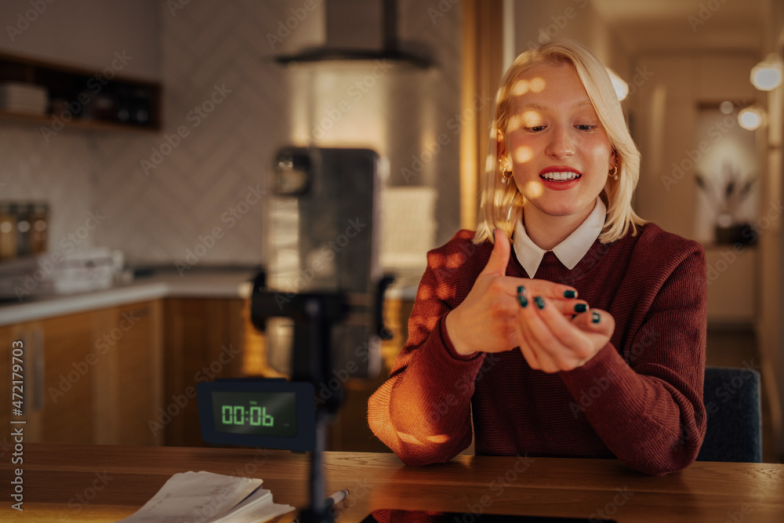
**0:06**
